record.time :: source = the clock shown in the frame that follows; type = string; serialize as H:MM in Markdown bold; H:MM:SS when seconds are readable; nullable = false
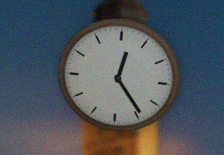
**12:24**
